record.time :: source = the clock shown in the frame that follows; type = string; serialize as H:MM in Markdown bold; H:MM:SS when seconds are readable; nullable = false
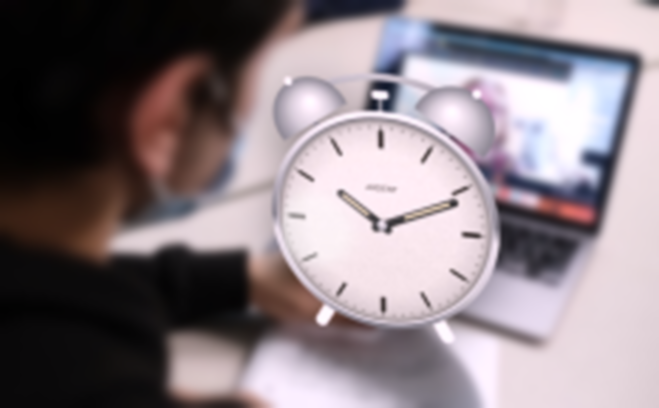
**10:11**
